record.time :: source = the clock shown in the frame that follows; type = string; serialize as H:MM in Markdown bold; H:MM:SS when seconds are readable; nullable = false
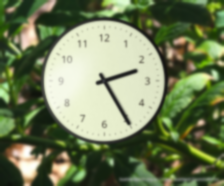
**2:25**
